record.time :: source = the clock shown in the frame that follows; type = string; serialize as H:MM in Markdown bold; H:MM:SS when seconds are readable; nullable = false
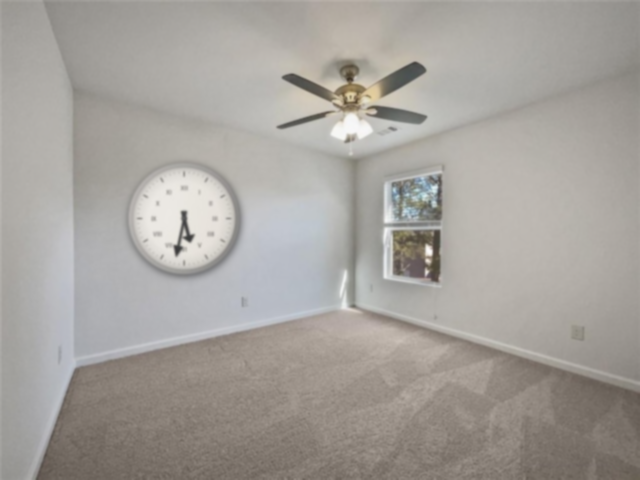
**5:32**
